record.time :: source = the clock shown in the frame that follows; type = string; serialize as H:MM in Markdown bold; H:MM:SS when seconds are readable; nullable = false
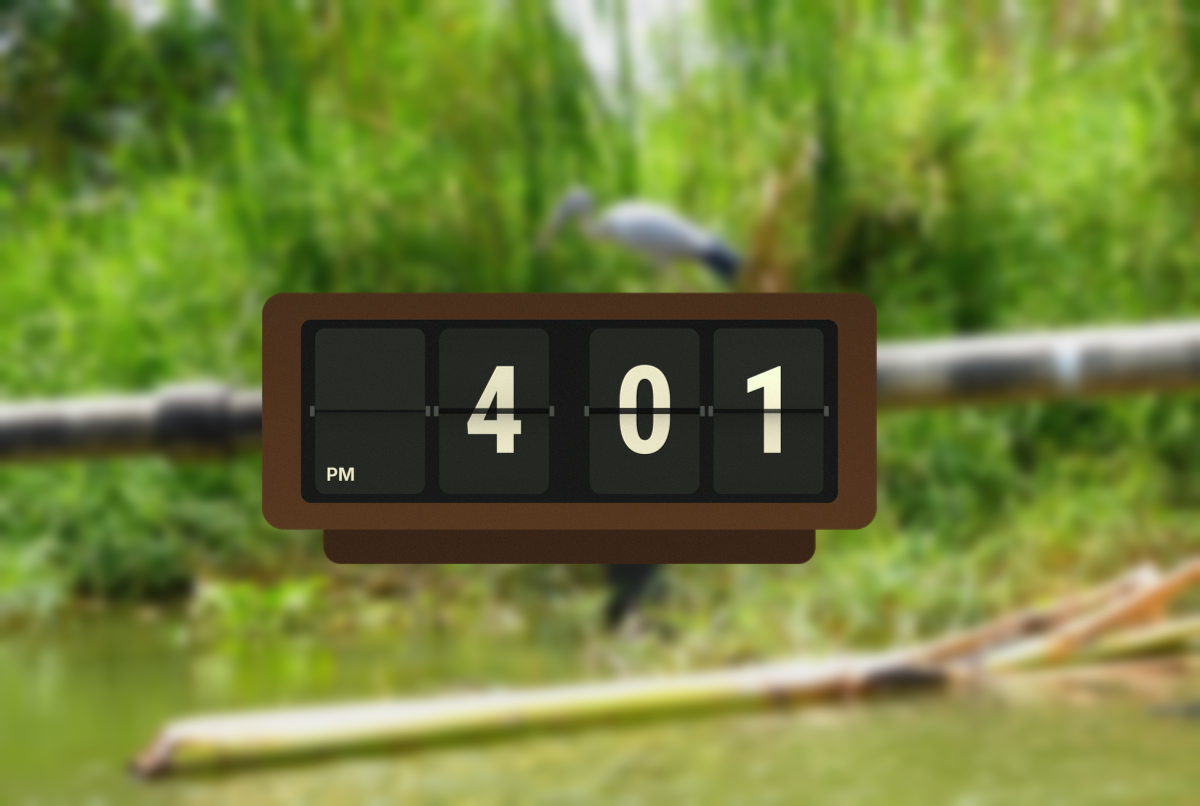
**4:01**
